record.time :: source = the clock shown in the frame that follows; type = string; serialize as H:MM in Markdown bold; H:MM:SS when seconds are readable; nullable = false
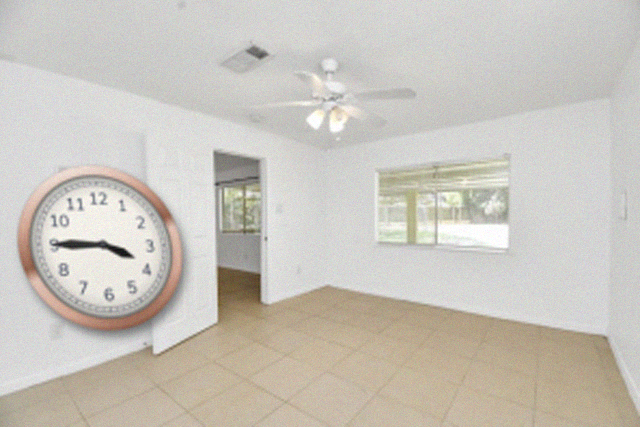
**3:45**
